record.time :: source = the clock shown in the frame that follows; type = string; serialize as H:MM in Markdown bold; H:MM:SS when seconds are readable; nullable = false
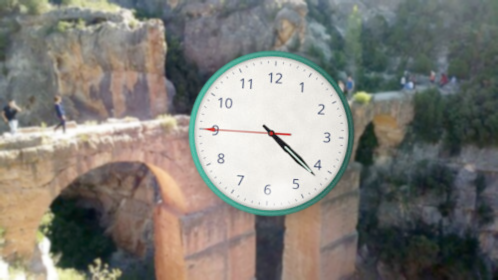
**4:21:45**
